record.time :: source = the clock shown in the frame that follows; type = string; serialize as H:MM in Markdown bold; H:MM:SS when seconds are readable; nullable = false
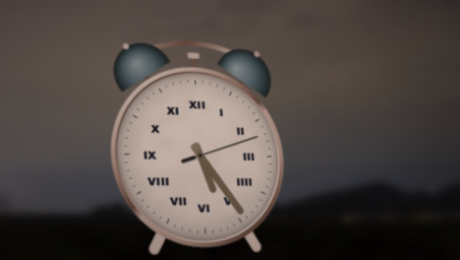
**5:24:12**
